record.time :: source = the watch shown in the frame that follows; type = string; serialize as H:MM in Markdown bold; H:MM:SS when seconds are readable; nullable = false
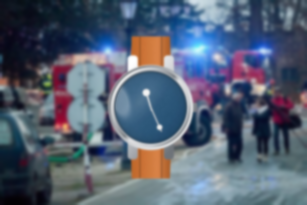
**11:26**
